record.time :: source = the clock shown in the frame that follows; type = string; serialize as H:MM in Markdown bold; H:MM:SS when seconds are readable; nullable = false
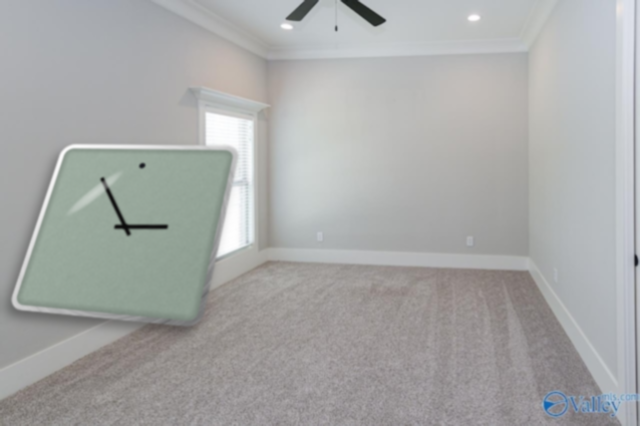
**2:54**
